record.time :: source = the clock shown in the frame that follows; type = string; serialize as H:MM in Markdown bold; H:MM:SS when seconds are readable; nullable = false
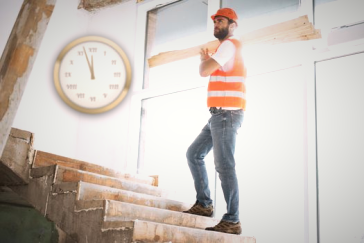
**11:57**
